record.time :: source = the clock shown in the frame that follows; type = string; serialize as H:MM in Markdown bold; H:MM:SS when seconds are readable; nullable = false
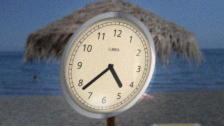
**4:38**
